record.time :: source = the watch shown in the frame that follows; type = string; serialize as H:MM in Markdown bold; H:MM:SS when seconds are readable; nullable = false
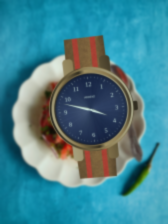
**3:48**
